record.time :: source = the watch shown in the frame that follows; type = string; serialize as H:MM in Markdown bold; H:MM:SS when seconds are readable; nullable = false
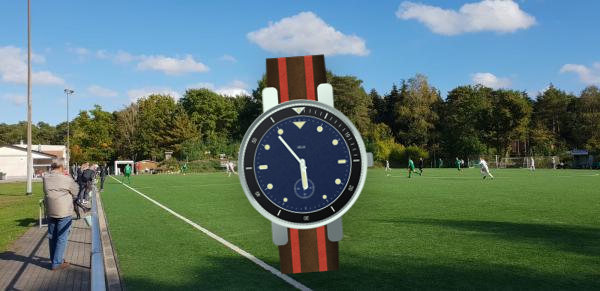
**5:54**
